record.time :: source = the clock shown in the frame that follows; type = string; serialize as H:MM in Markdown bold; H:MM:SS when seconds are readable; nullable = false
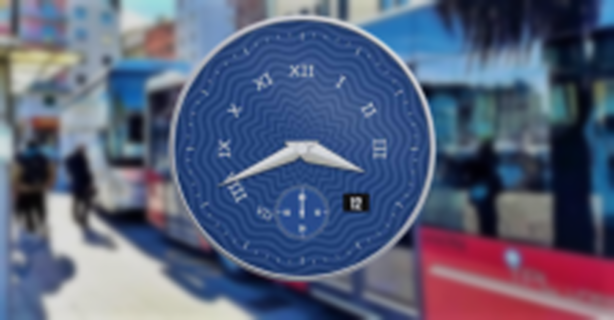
**3:41**
